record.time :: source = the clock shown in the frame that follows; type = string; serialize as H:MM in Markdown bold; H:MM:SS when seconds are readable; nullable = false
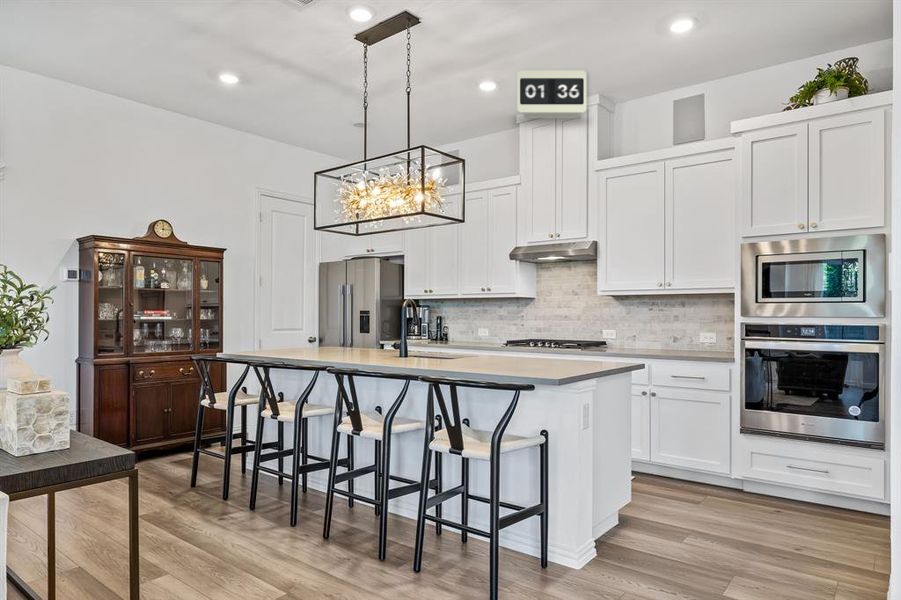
**1:36**
